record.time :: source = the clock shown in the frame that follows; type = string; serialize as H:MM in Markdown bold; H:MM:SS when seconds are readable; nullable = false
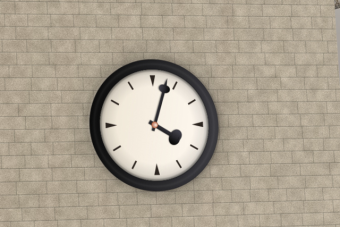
**4:03**
